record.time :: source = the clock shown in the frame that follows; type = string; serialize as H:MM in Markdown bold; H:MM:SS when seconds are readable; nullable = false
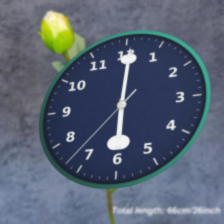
**6:00:37**
